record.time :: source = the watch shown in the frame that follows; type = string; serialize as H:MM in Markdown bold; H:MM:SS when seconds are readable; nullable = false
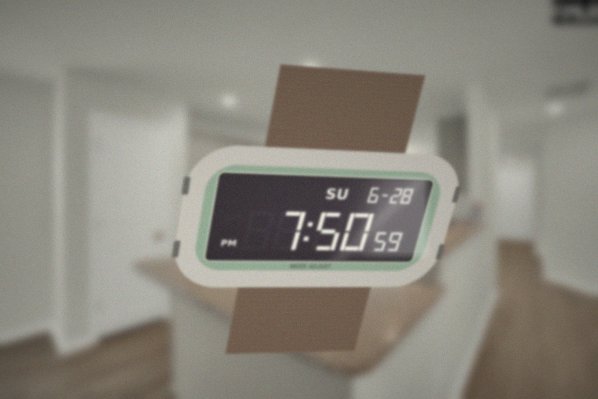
**7:50:59**
